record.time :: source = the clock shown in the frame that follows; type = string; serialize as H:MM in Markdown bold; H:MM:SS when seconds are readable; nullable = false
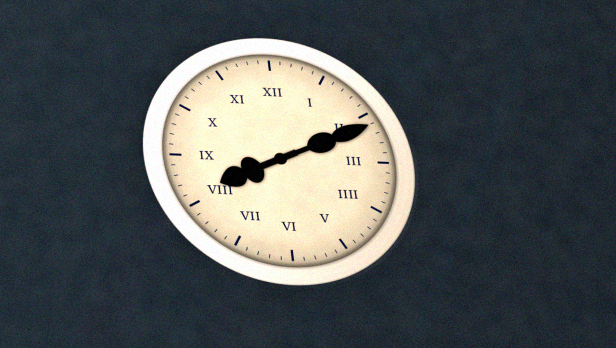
**8:11**
